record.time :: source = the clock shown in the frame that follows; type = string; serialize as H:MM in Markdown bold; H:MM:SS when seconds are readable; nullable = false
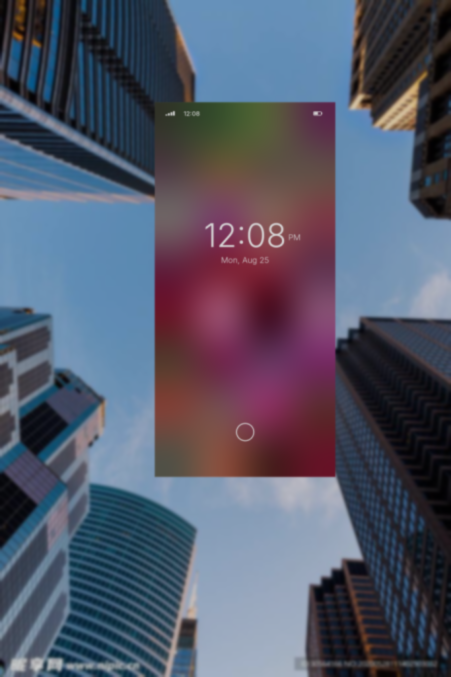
**12:08**
